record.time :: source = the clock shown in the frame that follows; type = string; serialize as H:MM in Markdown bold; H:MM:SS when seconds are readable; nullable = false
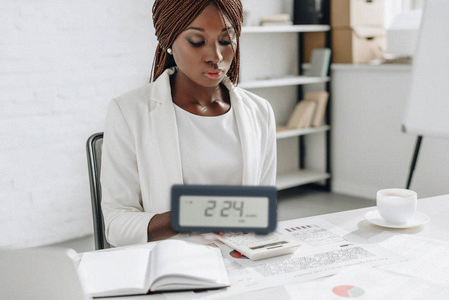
**2:24**
